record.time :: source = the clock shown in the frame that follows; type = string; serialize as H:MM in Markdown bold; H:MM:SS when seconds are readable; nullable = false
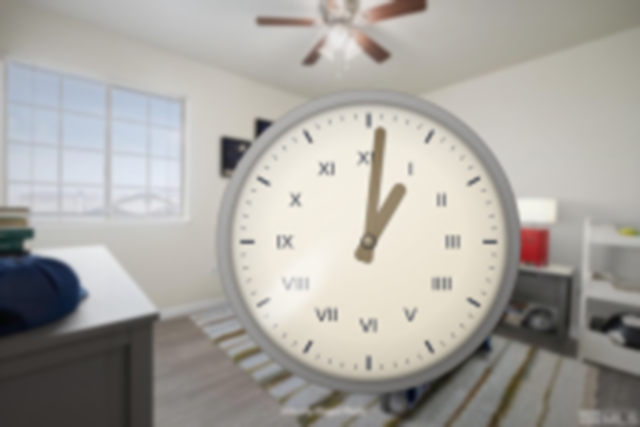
**1:01**
